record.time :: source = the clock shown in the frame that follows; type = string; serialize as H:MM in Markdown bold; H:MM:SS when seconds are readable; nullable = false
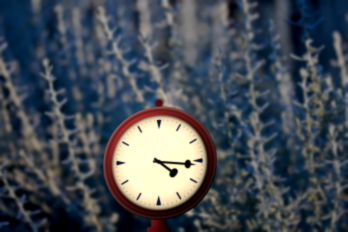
**4:16**
